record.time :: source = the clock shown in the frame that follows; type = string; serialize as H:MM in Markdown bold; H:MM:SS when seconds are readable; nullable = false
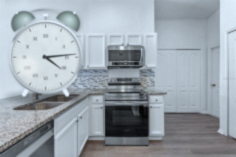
**4:14**
